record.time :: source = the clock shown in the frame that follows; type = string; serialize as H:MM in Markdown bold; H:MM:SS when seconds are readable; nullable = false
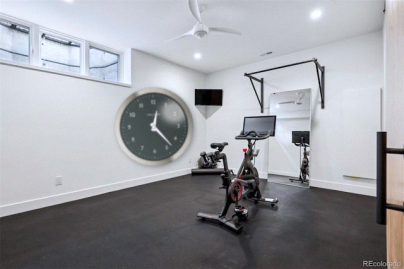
**12:23**
